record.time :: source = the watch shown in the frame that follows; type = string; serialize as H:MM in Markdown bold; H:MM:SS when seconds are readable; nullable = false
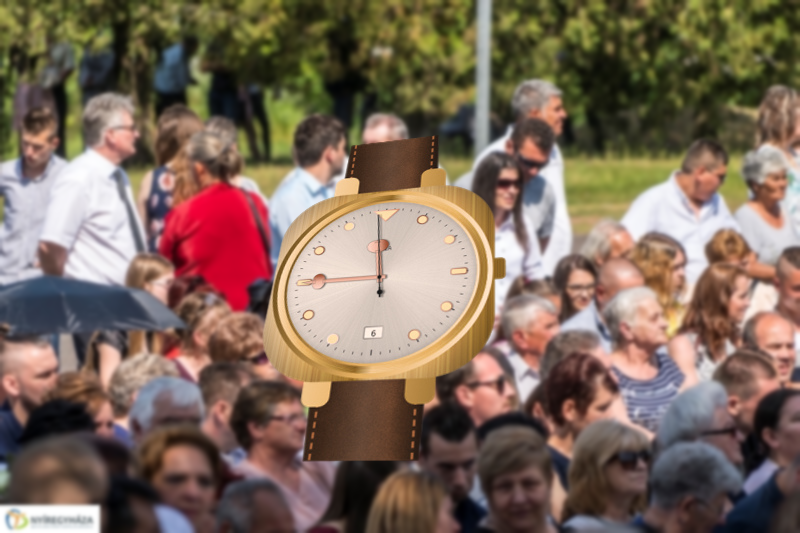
**11:44:59**
